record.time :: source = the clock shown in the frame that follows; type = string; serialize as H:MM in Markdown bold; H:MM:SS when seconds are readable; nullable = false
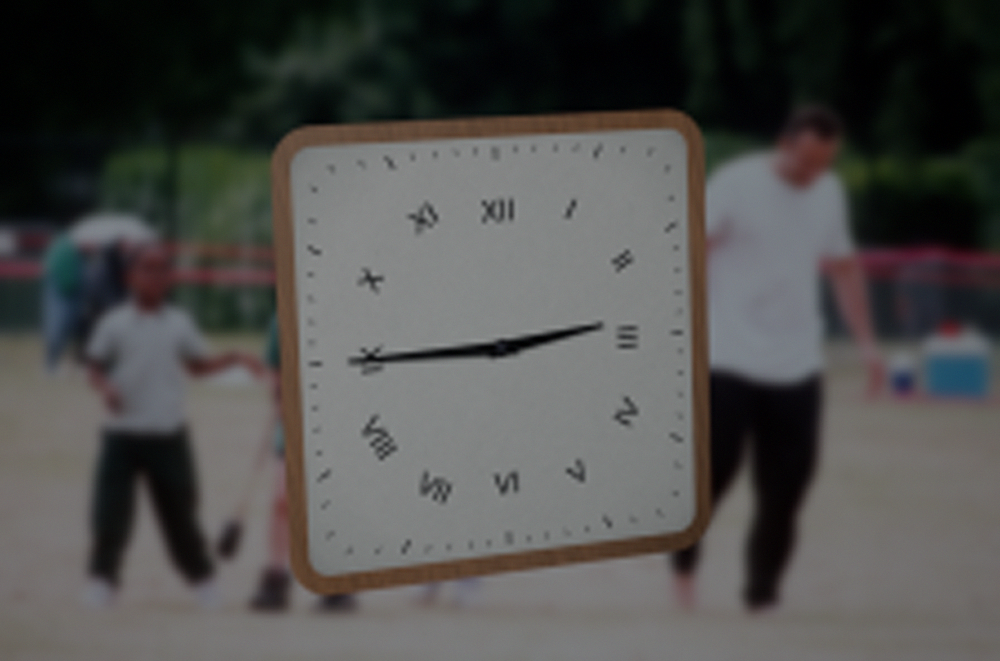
**2:45**
